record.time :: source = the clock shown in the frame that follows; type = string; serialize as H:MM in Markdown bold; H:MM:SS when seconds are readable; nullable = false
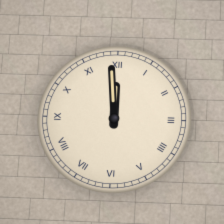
**11:59**
